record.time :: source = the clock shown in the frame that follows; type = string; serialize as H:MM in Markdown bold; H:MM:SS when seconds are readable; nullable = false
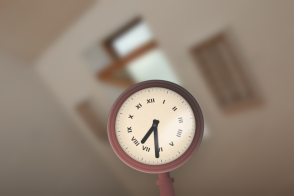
**7:31**
